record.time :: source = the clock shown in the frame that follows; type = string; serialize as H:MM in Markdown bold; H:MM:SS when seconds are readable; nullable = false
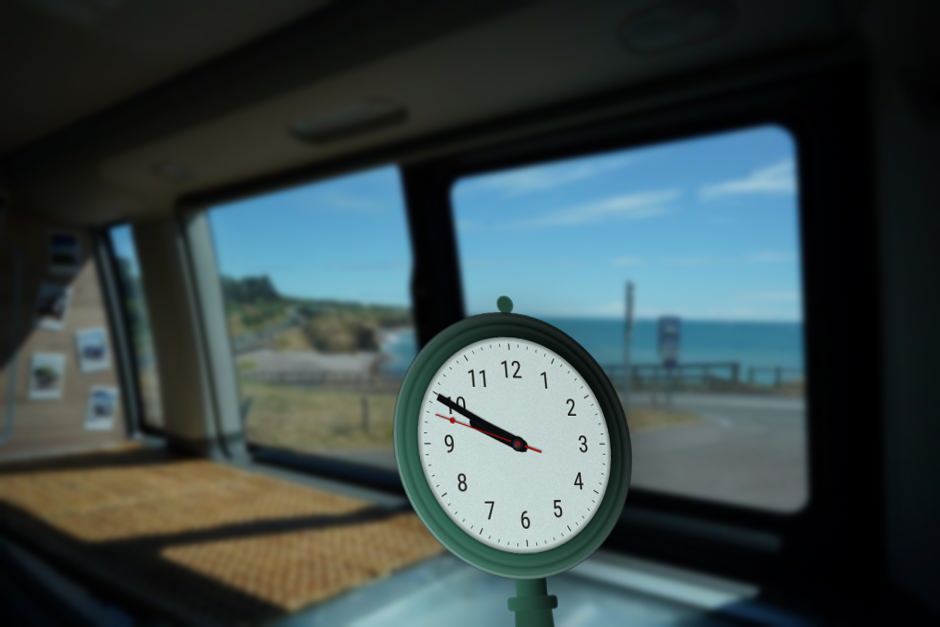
**9:49:48**
